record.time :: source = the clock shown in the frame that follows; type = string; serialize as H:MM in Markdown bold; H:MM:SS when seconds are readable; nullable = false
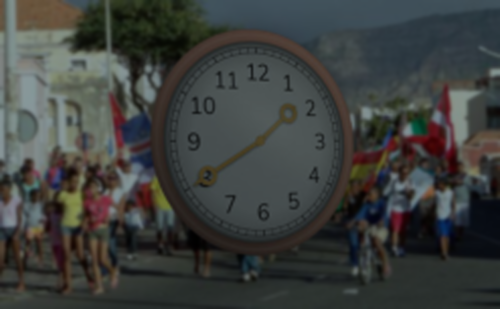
**1:40**
